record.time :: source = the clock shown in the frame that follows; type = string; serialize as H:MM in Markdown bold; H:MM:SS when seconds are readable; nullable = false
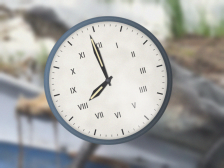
**7:59**
